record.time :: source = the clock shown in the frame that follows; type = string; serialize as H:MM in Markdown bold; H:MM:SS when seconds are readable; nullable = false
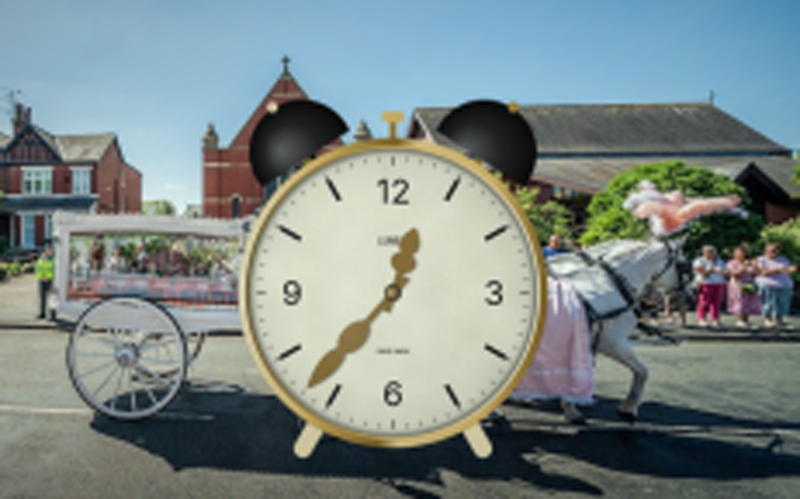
**12:37**
